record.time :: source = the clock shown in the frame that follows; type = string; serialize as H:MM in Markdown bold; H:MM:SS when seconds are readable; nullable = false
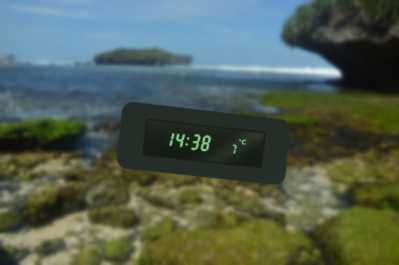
**14:38**
